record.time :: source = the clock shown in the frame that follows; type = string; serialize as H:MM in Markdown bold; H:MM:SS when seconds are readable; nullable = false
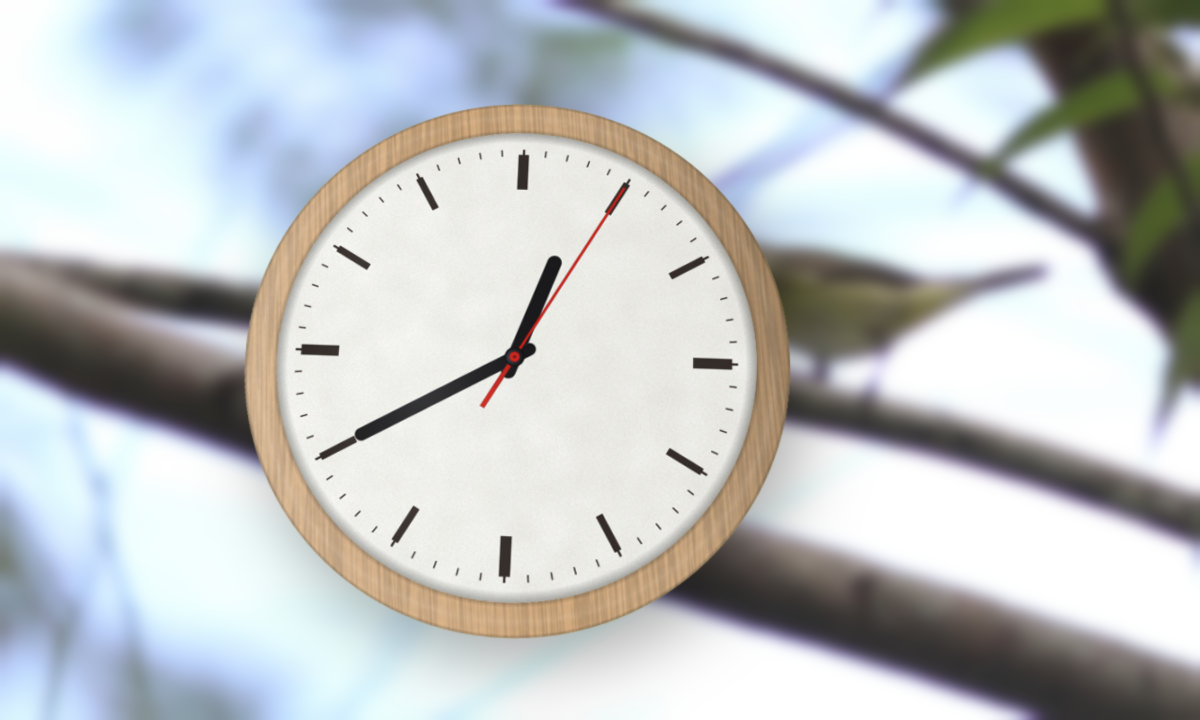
**12:40:05**
